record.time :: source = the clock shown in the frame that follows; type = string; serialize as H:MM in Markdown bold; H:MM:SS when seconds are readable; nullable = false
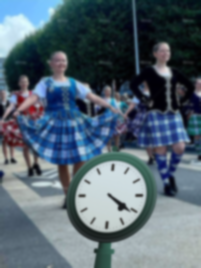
**4:21**
